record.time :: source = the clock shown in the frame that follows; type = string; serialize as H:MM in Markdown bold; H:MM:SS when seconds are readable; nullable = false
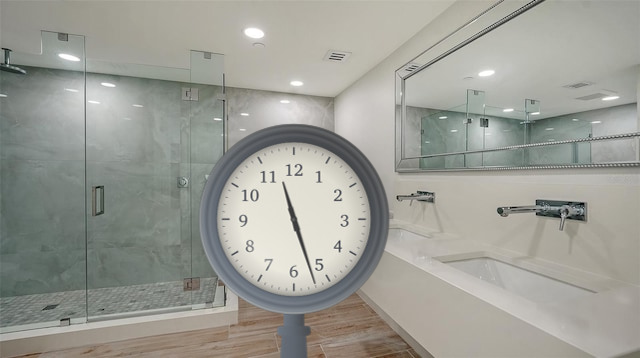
**11:27**
